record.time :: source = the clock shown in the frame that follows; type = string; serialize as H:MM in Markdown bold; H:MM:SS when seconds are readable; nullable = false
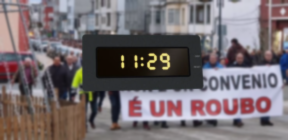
**11:29**
